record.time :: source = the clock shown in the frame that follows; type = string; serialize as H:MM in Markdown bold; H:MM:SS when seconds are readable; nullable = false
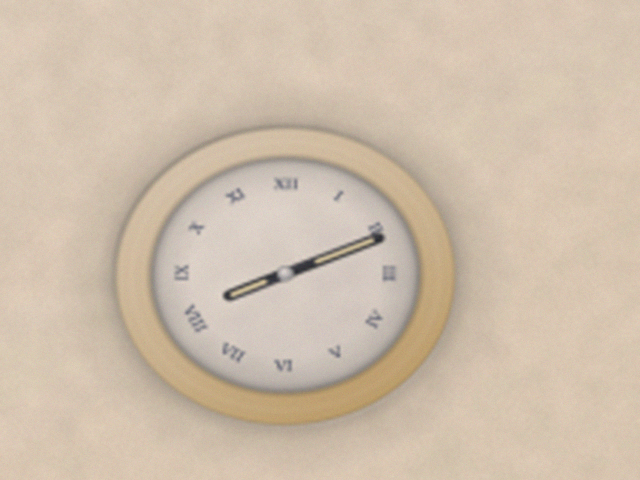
**8:11**
